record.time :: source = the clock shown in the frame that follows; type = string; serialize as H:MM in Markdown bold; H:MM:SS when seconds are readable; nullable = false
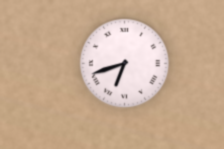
**6:42**
